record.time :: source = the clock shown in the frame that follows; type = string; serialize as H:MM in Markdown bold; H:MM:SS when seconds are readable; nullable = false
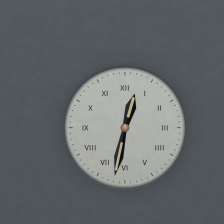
**12:32**
